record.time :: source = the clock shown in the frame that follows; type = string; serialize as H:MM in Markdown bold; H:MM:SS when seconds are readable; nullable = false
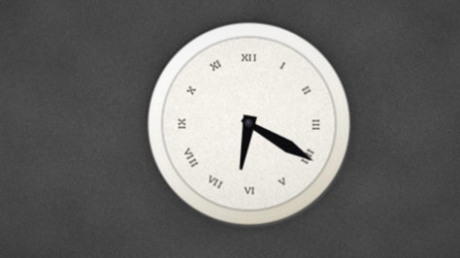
**6:20**
